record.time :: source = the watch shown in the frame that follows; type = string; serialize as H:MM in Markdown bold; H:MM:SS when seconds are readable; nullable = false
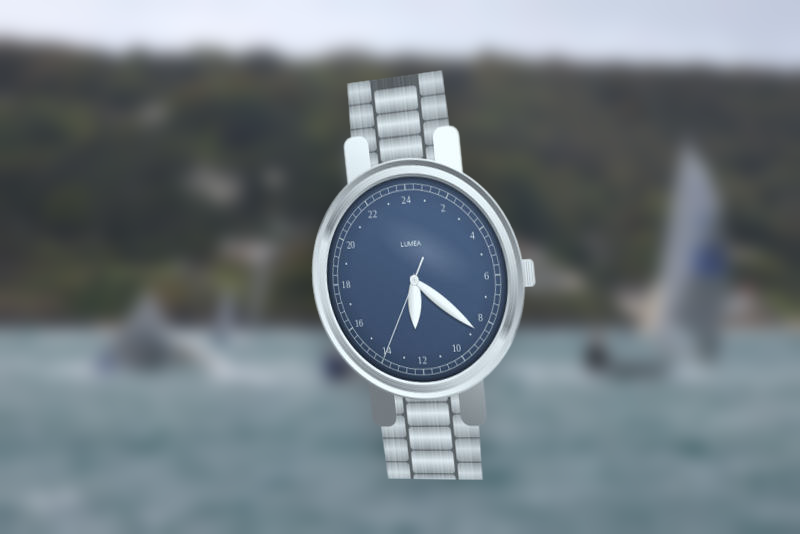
**12:21:35**
